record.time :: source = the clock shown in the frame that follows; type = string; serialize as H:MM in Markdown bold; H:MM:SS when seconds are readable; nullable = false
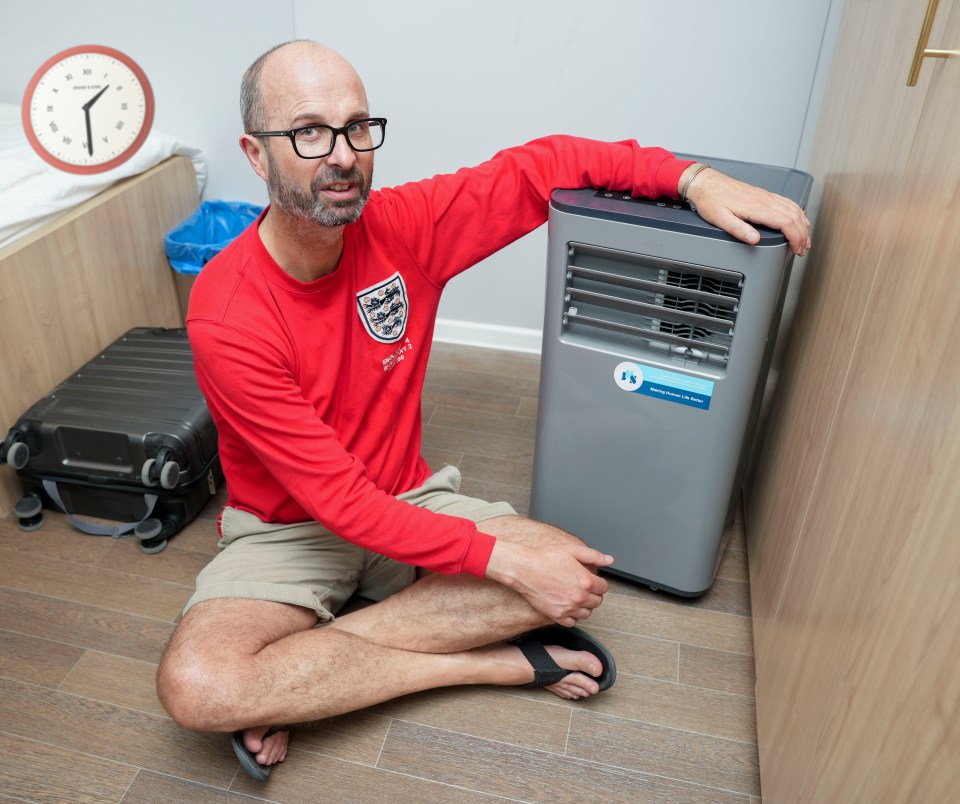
**1:29**
